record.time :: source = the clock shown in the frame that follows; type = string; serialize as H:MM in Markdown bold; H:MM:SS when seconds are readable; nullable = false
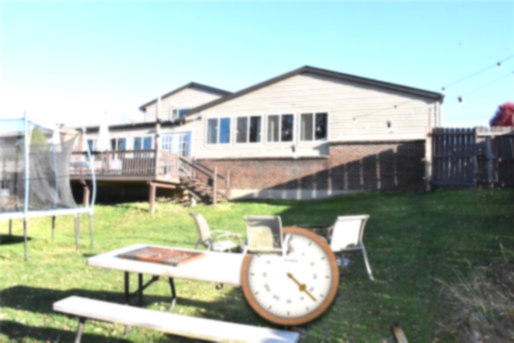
**4:22**
